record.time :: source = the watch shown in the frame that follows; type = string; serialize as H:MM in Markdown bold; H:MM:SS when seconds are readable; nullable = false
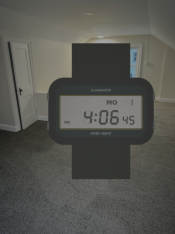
**4:06:45**
